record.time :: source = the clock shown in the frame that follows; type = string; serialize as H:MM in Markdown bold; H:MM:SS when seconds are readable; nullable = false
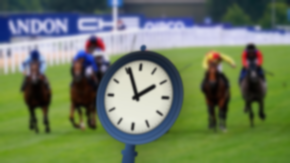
**1:56**
